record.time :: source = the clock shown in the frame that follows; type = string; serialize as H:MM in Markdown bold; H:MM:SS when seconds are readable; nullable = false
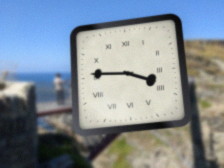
**3:46**
